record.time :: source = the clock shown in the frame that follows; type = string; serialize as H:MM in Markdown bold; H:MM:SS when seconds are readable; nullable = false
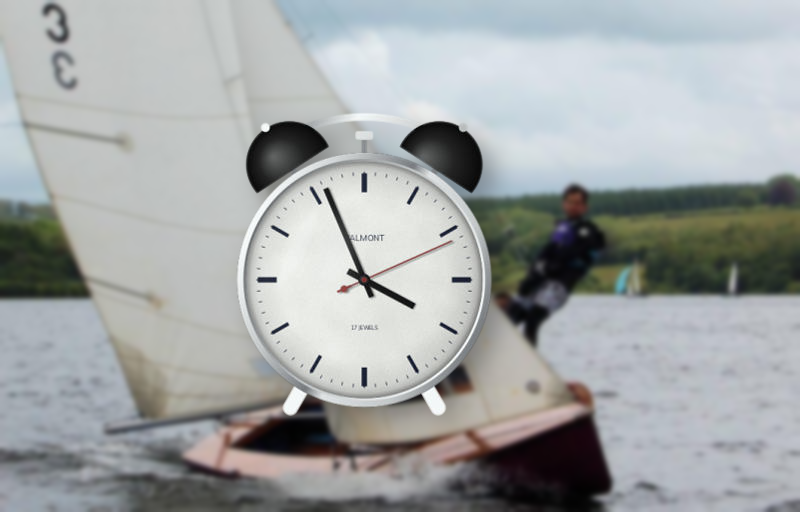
**3:56:11**
